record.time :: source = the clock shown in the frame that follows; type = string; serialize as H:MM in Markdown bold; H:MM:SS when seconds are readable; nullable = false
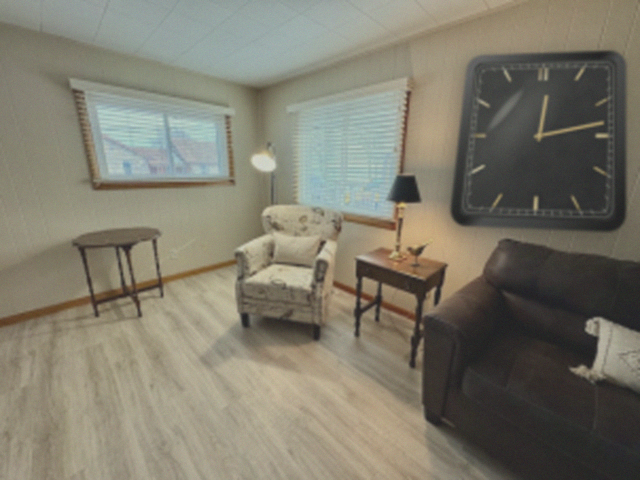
**12:13**
